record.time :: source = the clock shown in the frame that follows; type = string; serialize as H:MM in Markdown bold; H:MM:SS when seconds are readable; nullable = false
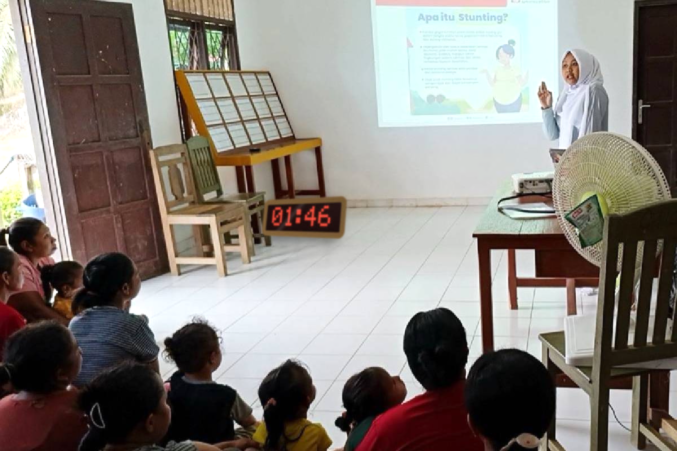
**1:46**
